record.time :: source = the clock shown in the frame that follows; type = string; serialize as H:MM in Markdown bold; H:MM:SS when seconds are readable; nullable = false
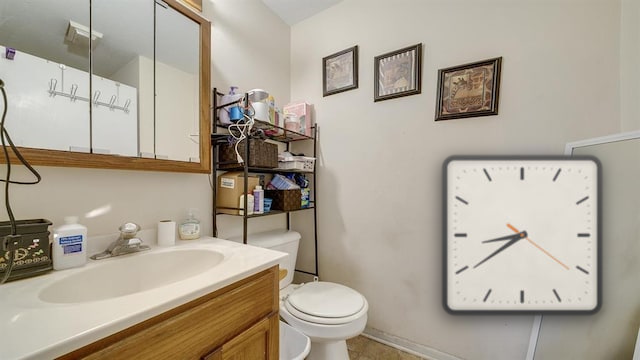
**8:39:21**
